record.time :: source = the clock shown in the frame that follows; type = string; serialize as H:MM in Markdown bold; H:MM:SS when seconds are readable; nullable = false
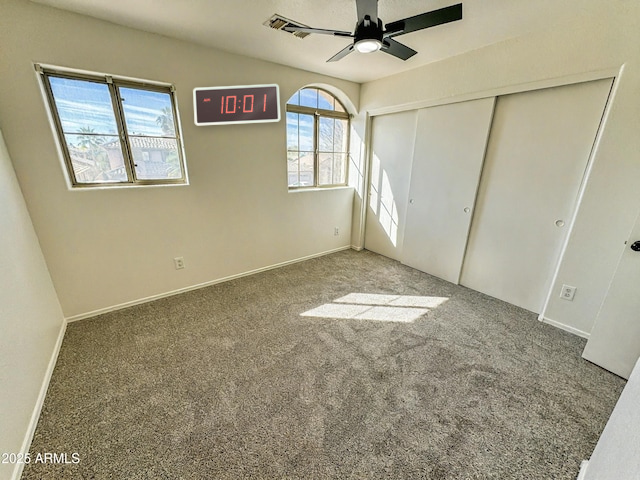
**10:01**
